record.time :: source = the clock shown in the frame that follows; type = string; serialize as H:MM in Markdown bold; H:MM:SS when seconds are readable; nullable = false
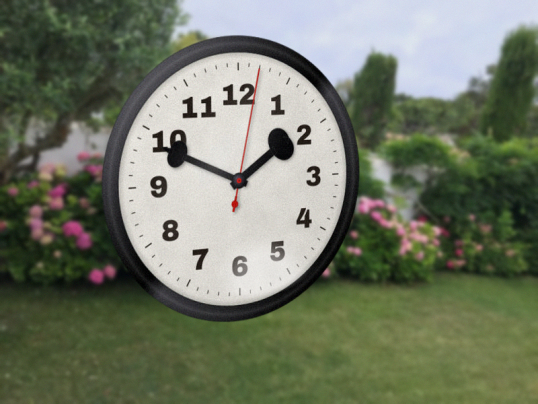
**1:49:02**
